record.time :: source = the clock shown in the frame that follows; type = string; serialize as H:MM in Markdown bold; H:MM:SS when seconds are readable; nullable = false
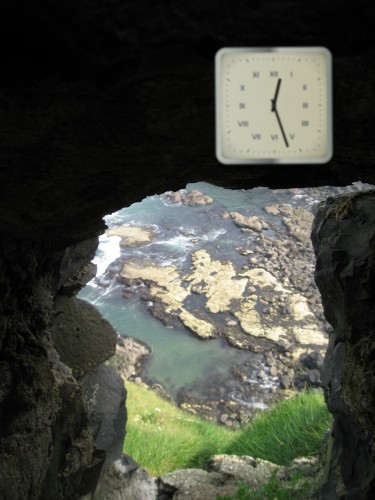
**12:27**
